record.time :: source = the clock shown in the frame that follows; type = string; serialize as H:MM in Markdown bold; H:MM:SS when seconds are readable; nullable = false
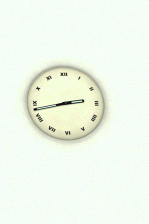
**2:43**
